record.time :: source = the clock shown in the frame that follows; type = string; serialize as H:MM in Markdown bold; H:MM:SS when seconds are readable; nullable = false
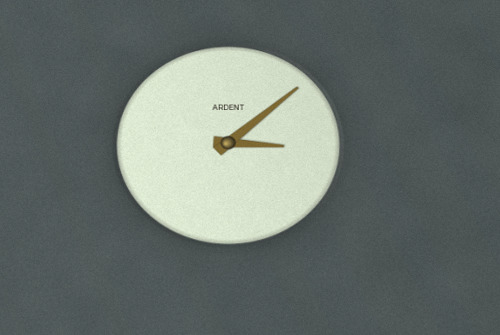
**3:08**
